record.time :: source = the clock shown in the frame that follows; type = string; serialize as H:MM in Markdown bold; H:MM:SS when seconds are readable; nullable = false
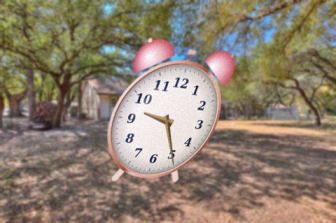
**9:25**
